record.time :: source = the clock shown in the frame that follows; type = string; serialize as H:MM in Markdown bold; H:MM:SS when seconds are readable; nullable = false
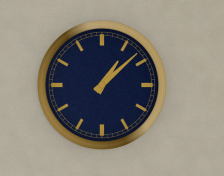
**1:08**
